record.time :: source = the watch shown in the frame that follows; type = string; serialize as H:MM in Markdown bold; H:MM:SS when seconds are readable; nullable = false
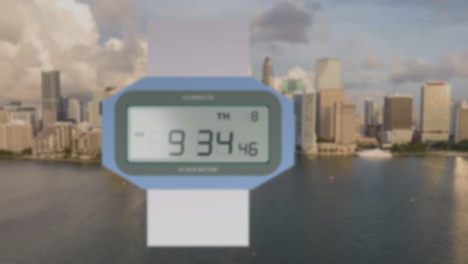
**9:34:46**
